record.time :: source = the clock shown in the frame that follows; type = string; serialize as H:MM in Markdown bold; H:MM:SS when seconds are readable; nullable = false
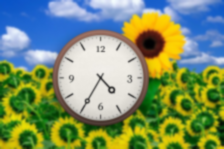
**4:35**
